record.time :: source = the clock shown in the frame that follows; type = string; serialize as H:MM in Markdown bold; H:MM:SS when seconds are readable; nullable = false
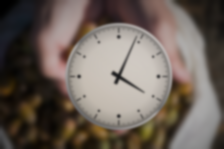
**4:04**
